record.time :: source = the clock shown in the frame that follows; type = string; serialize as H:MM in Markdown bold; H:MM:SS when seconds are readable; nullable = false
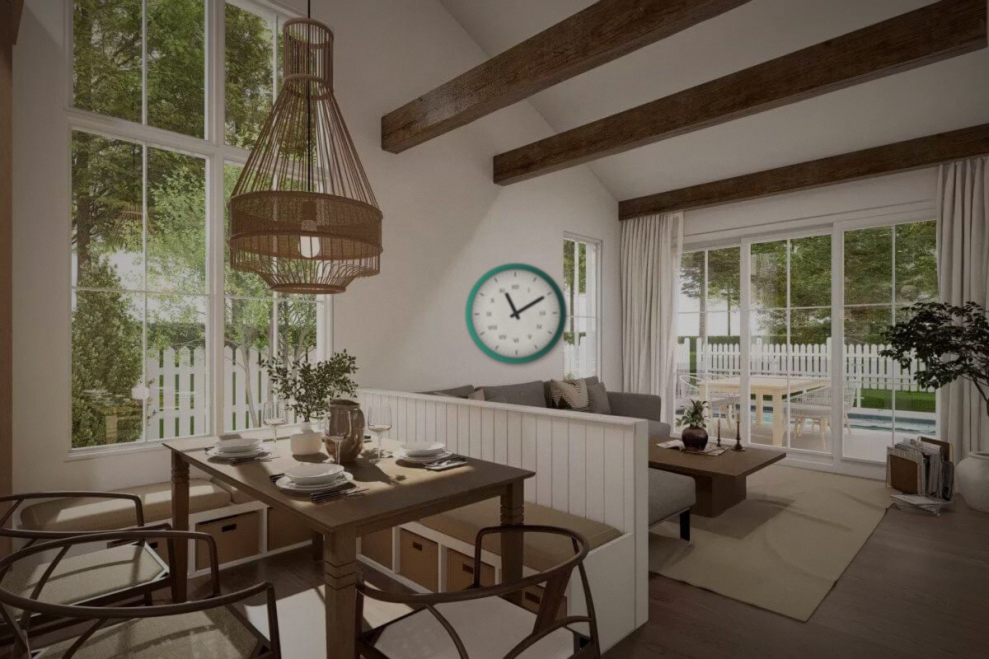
**11:10**
